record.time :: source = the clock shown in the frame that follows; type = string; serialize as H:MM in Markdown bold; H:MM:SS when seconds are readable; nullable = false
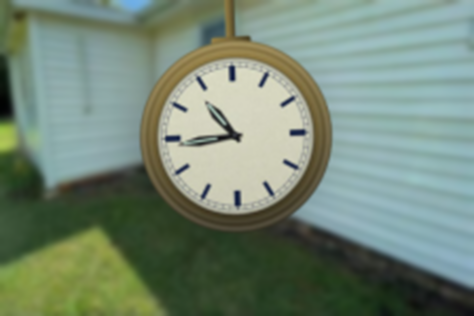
**10:44**
